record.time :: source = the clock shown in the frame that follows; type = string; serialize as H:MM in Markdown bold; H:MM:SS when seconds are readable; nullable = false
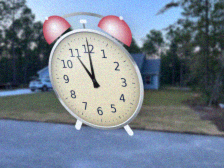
**11:00**
